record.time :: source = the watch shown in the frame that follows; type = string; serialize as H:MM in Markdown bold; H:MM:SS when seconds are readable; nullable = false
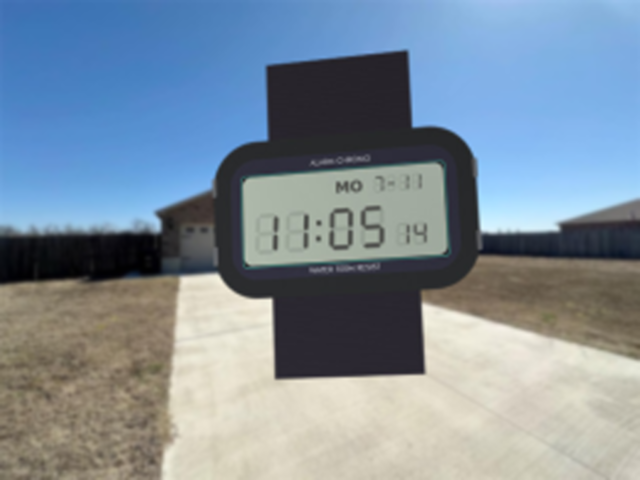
**11:05:14**
